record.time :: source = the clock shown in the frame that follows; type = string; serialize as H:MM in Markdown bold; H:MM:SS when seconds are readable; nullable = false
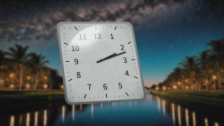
**2:12**
